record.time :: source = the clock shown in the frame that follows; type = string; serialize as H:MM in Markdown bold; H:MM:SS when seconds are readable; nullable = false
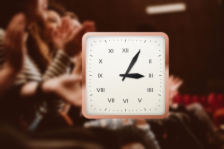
**3:05**
